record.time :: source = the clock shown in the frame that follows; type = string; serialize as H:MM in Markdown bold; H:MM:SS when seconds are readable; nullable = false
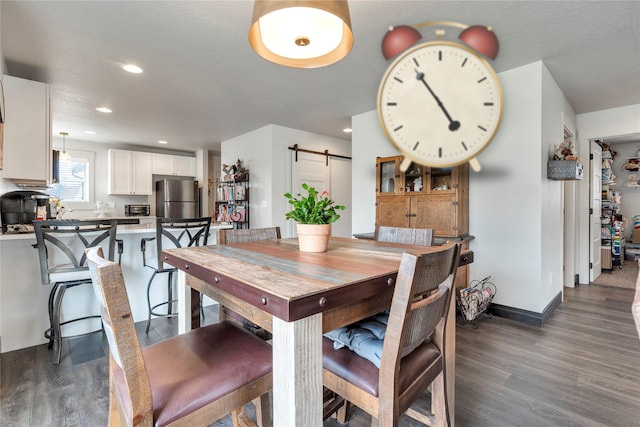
**4:54**
